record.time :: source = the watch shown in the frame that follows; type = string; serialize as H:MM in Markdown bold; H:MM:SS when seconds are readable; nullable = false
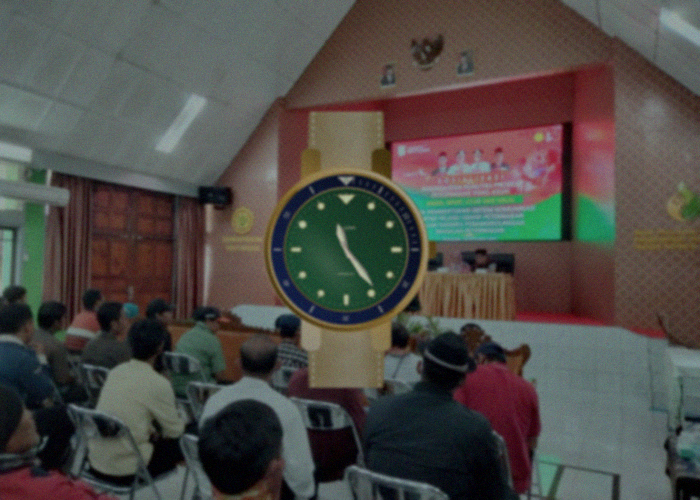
**11:24**
